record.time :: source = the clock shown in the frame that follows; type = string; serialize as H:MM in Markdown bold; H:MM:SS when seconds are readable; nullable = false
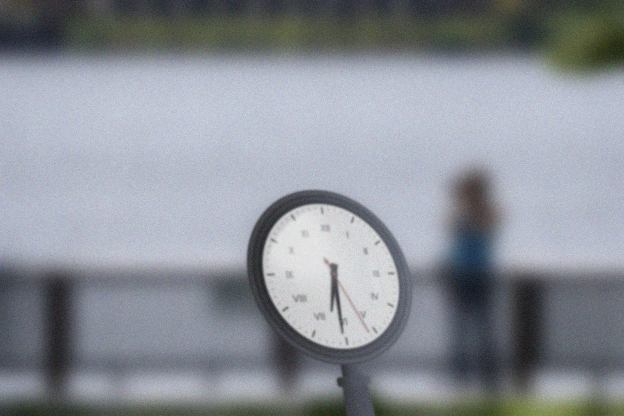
**6:30:26**
